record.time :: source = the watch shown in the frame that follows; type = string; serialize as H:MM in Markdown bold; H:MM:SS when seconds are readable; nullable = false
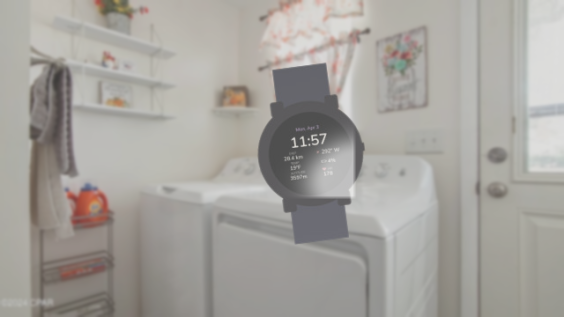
**11:57**
